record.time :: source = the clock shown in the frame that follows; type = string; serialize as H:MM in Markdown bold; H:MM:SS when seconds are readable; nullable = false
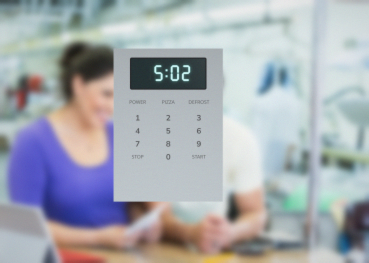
**5:02**
